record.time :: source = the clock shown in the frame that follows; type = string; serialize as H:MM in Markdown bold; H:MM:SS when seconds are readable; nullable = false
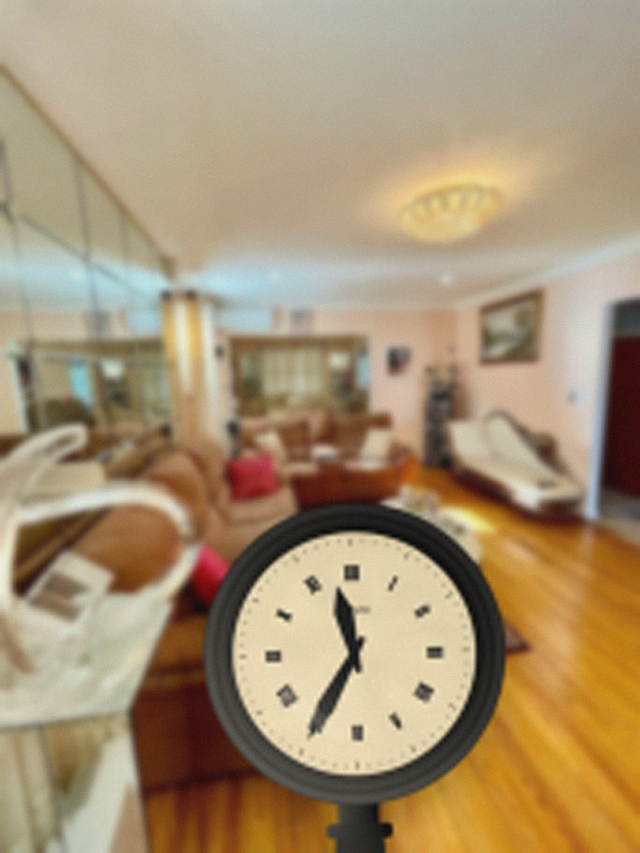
**11:35**
